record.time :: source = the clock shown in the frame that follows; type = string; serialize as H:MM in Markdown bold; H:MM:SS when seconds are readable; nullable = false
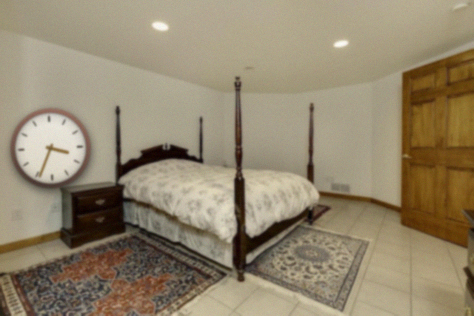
**3:34**
